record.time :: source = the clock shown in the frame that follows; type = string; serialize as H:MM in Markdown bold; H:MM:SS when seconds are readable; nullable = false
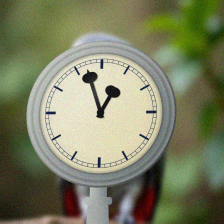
**12:57**
